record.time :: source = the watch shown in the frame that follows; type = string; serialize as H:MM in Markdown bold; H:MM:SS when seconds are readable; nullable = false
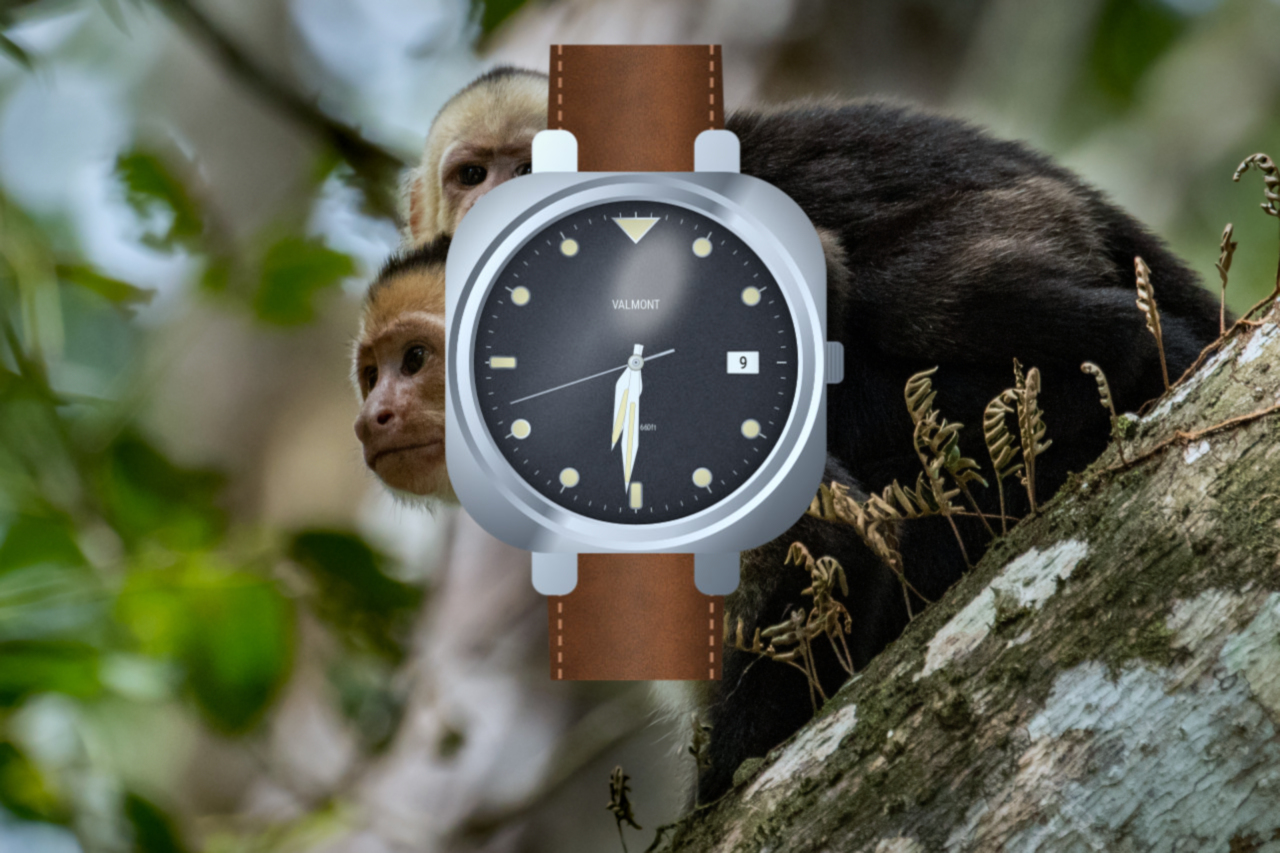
**6:30:42**
